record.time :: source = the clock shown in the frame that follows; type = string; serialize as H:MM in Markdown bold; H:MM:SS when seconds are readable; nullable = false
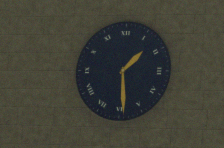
**1:29**
